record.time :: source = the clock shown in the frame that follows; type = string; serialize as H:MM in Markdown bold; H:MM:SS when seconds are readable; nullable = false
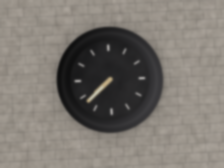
**7:38**
